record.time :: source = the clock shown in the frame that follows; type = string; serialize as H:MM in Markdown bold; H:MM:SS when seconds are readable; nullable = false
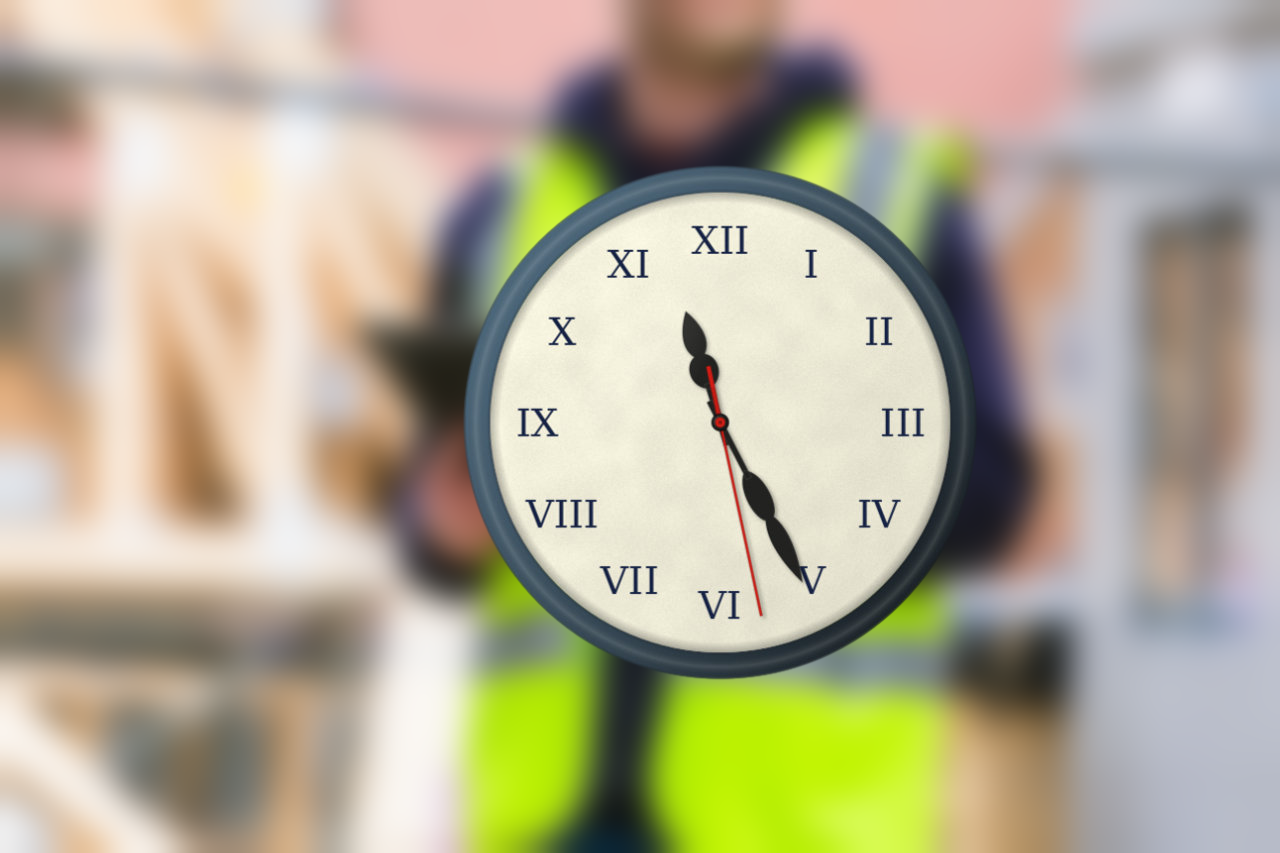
**11:25:28**
